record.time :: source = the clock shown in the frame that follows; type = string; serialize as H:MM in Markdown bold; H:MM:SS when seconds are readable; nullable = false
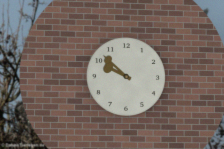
**9:52**
